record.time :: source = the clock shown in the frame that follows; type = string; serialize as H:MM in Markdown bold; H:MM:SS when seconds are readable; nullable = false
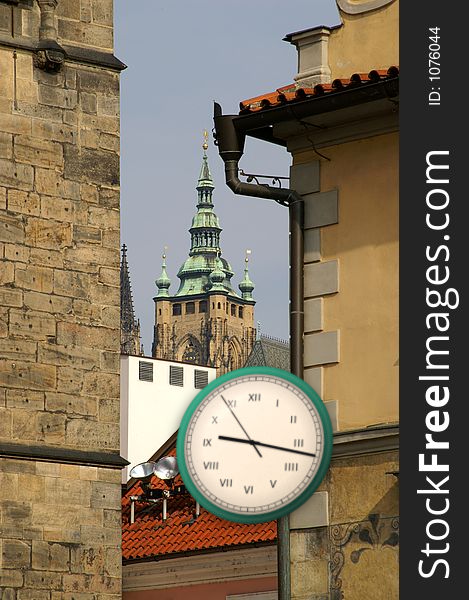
**9:16:54**
